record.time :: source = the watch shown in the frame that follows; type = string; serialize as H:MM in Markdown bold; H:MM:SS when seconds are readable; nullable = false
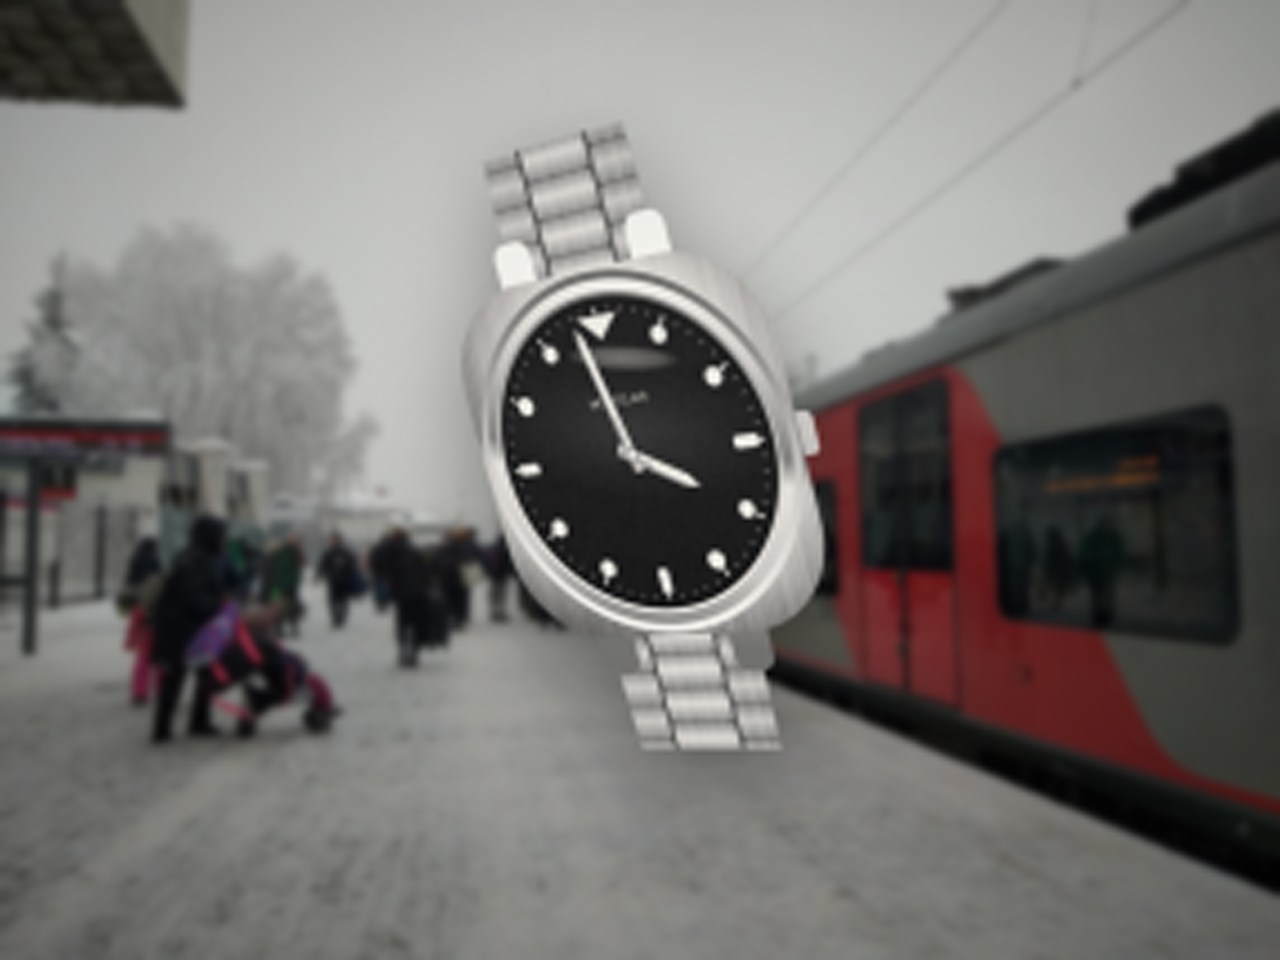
**3:58**
